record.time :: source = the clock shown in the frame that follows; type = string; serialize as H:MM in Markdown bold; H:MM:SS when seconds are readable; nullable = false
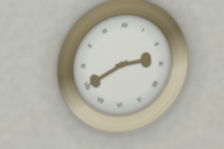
**2:40**
